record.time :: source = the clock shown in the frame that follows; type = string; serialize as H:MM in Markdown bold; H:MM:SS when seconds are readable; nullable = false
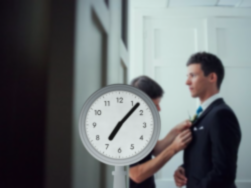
**7:07**
